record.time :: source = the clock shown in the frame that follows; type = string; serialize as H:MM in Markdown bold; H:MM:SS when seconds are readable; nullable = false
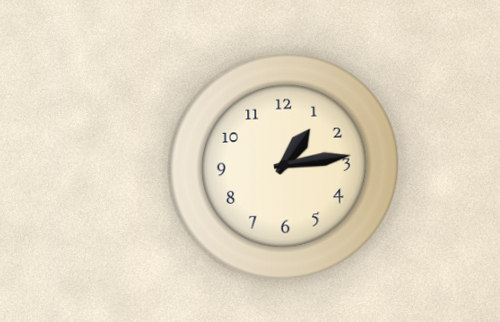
**1:14**
